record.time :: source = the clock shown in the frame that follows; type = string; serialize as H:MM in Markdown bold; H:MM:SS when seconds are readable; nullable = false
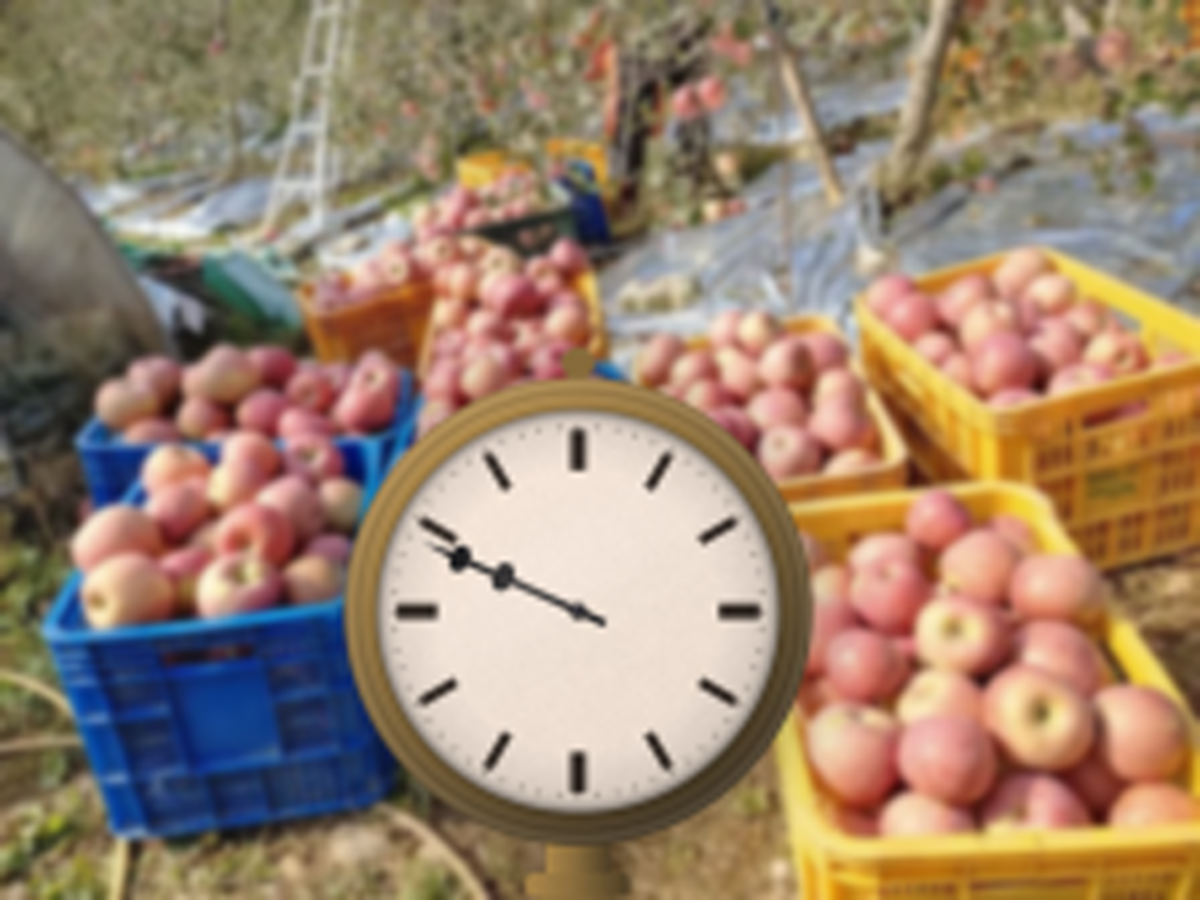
**9:49**
